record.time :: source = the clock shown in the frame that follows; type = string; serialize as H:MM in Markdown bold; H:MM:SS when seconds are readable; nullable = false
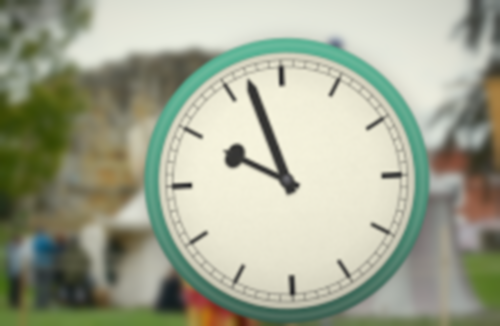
**9:57**
